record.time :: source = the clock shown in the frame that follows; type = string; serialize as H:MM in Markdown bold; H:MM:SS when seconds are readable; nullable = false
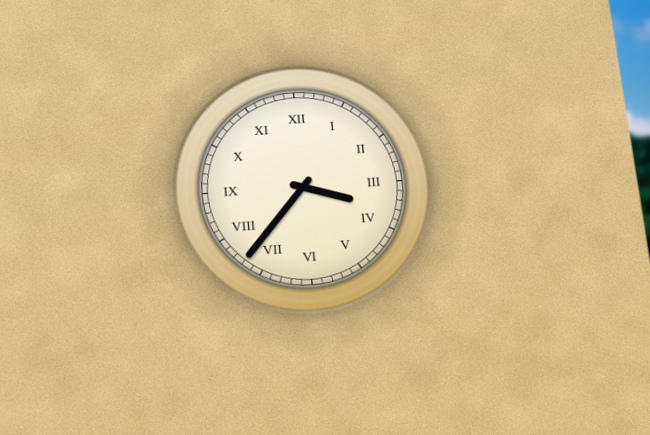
**3:37**
